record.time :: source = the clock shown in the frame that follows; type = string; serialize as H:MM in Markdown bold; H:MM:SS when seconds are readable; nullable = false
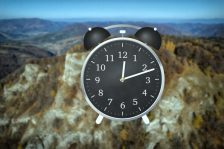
**12:12**
